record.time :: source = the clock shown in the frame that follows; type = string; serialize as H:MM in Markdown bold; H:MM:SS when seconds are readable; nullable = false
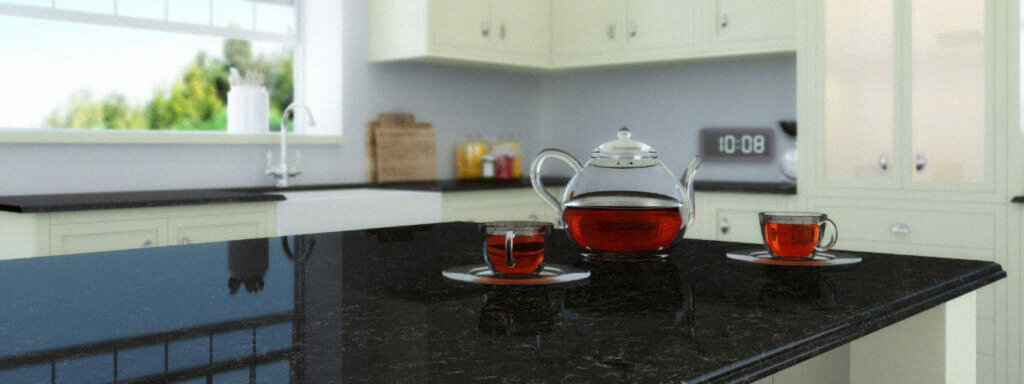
**10:08**
